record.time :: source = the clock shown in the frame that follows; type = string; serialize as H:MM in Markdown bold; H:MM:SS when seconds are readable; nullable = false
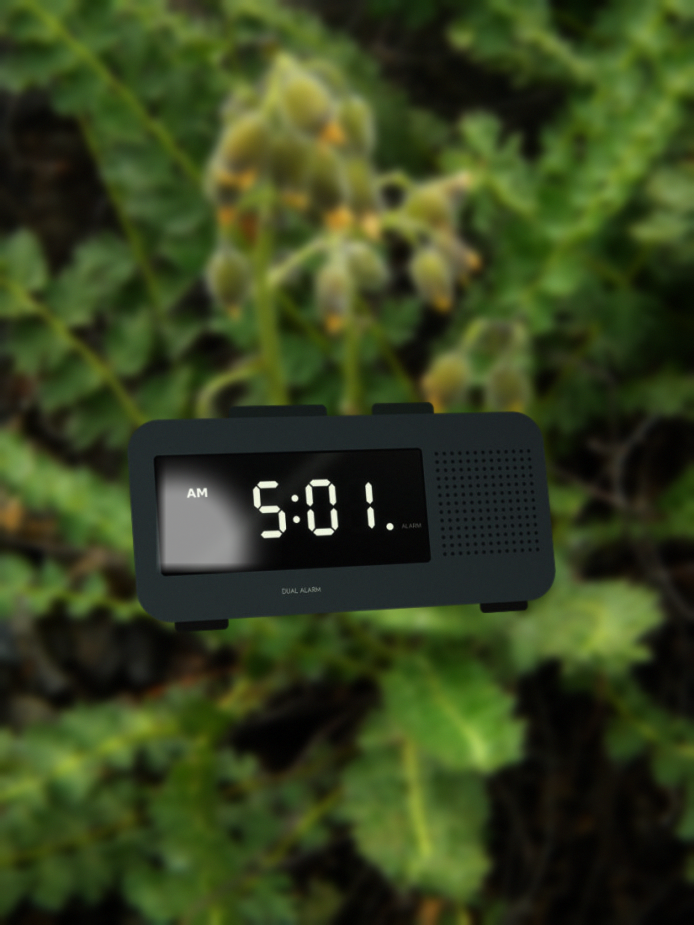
**5:01**
